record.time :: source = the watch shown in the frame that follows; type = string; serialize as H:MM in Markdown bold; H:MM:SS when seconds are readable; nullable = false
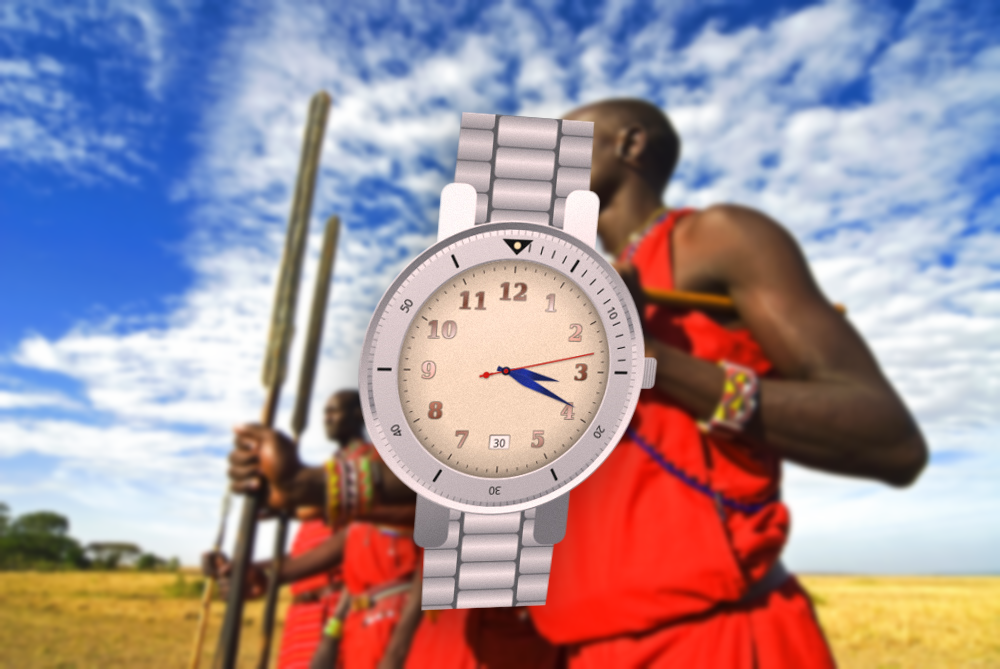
**3:19:13**
